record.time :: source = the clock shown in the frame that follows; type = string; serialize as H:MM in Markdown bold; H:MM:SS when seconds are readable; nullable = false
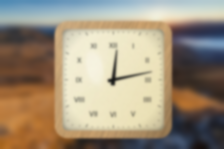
**12:13**
